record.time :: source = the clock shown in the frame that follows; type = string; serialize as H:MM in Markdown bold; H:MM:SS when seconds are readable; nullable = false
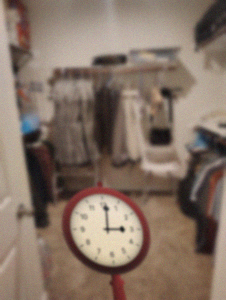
**3:01**
